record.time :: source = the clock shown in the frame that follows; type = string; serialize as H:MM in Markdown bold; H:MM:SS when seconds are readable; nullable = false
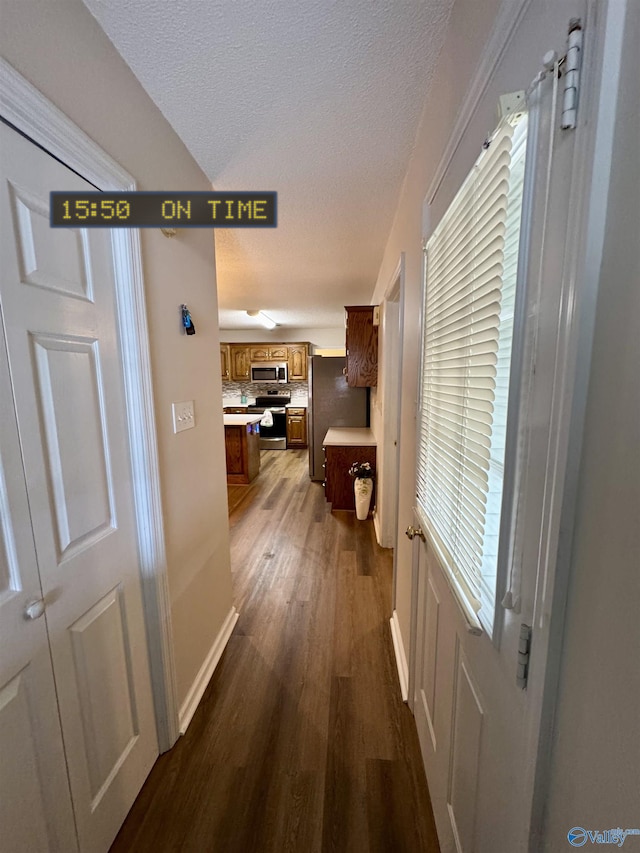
**15:50**
